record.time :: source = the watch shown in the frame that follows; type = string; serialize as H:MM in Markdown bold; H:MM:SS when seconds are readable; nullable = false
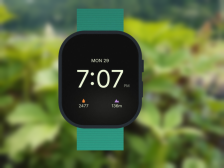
**7:07**
